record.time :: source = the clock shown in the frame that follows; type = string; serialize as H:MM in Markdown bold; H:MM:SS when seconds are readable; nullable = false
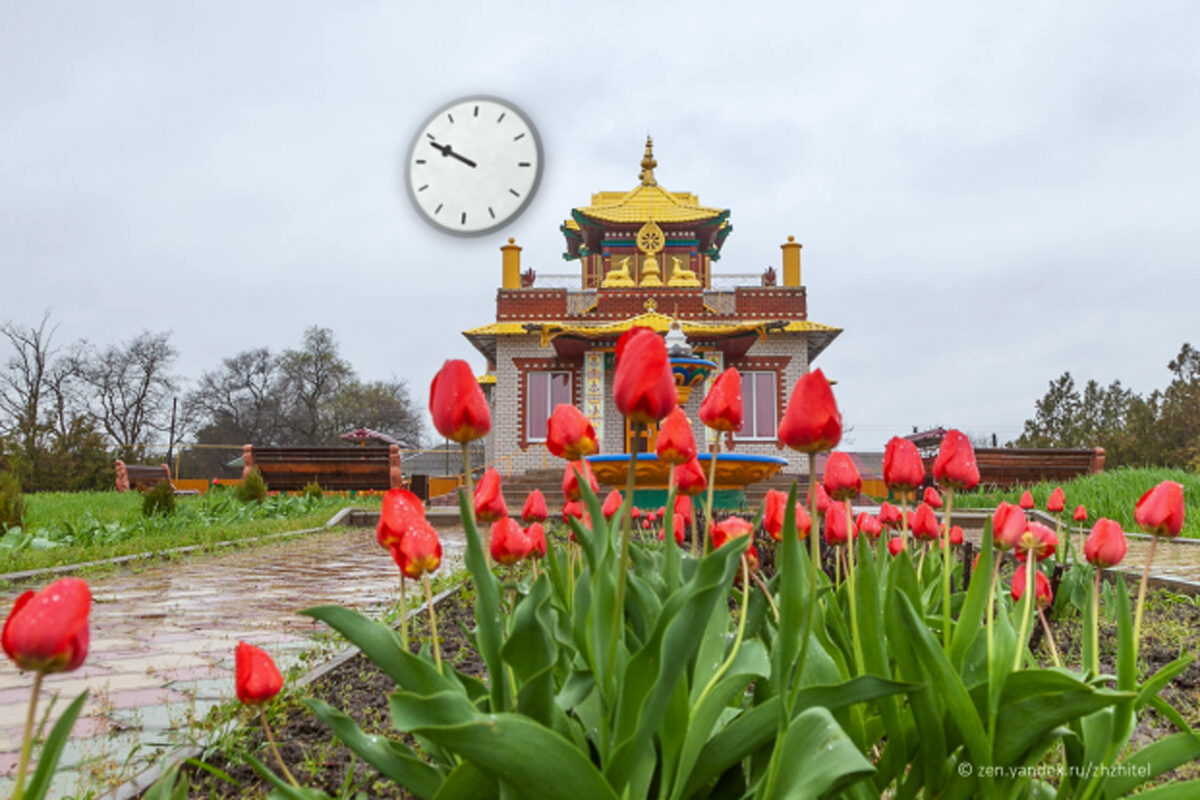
**9:49**
